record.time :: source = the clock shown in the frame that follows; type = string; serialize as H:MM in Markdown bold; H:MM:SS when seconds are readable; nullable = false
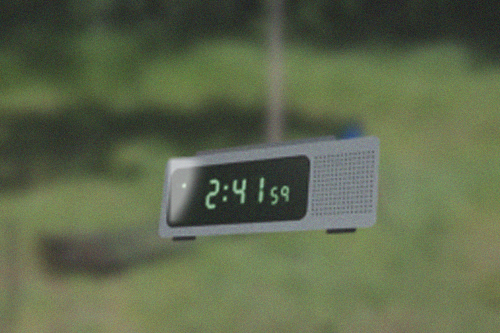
**2:41:59**
